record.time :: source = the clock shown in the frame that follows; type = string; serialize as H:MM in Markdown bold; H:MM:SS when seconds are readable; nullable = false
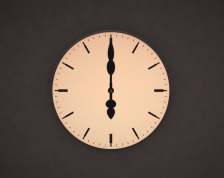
**6:00**
